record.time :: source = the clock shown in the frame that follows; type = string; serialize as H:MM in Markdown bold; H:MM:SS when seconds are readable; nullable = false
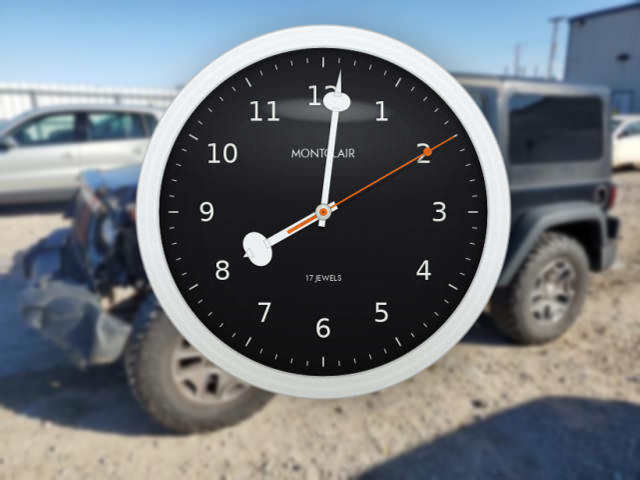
**8:01:10**
